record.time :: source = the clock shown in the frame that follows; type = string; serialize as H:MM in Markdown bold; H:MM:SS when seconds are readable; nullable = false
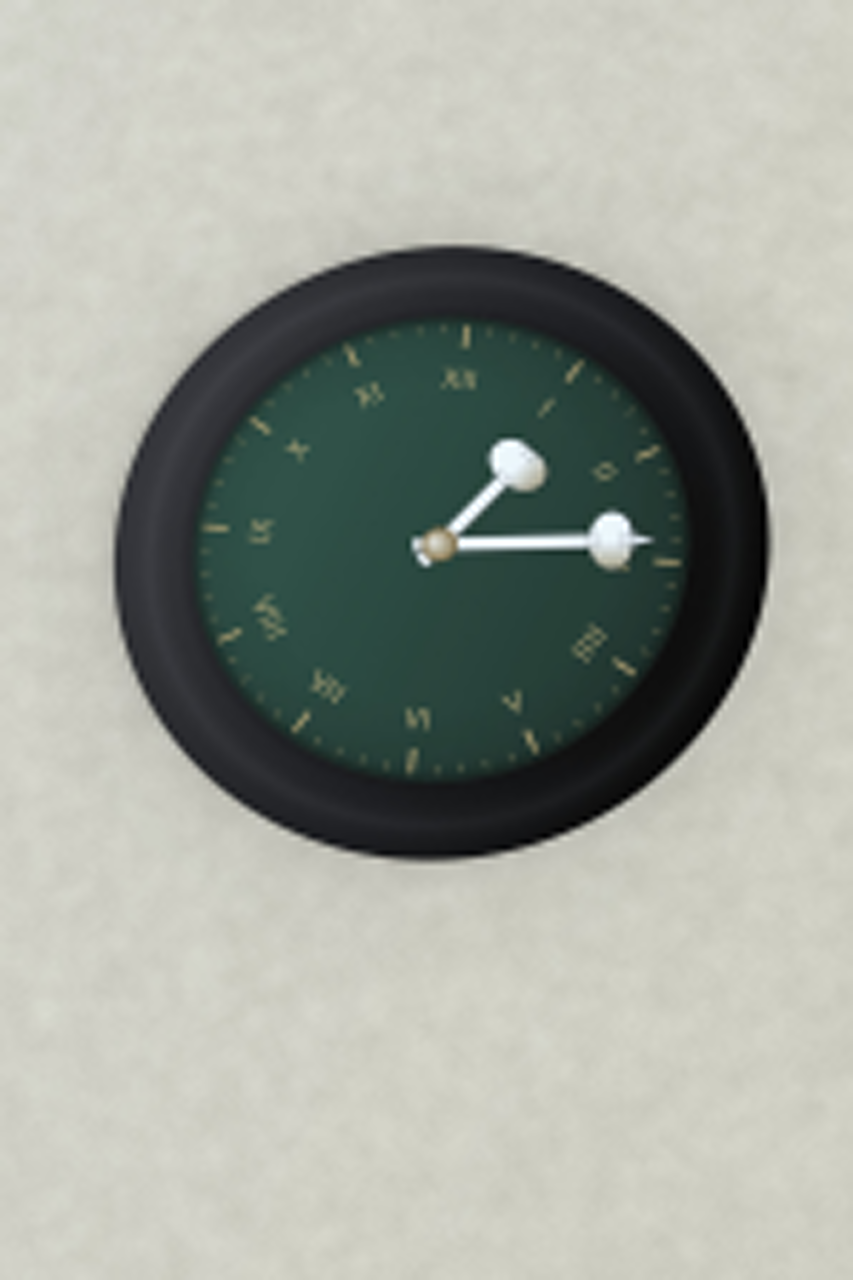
**1:14**
